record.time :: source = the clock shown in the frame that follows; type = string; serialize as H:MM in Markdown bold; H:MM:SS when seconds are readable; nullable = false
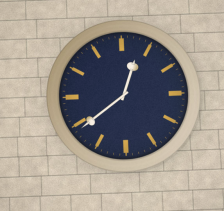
**12:39**
